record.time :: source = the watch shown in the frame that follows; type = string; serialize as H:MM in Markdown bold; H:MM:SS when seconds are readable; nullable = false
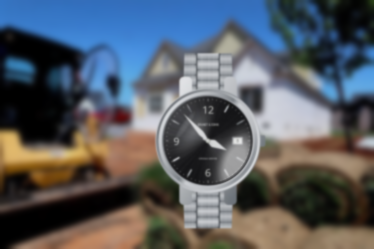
**3:53**
